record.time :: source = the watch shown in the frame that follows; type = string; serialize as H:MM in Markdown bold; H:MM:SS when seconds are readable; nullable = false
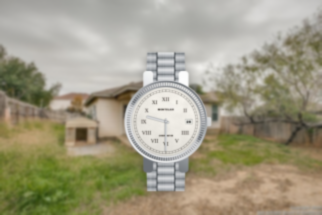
**9:30**
